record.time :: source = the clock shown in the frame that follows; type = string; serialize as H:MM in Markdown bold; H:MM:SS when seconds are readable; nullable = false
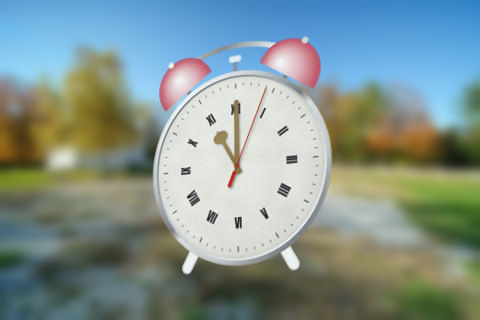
**11:00:04**
